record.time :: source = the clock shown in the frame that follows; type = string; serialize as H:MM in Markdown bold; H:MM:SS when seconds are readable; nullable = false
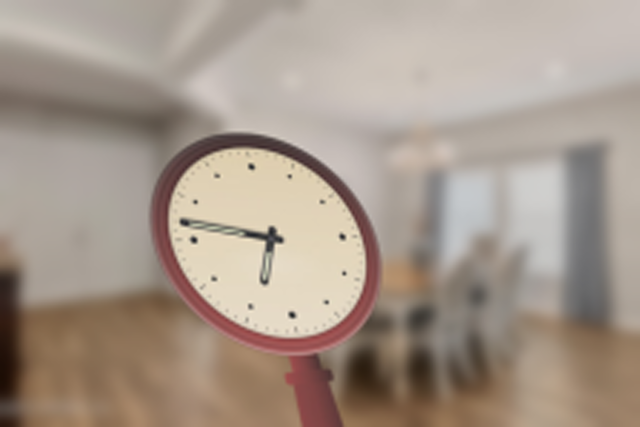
**6:47**
